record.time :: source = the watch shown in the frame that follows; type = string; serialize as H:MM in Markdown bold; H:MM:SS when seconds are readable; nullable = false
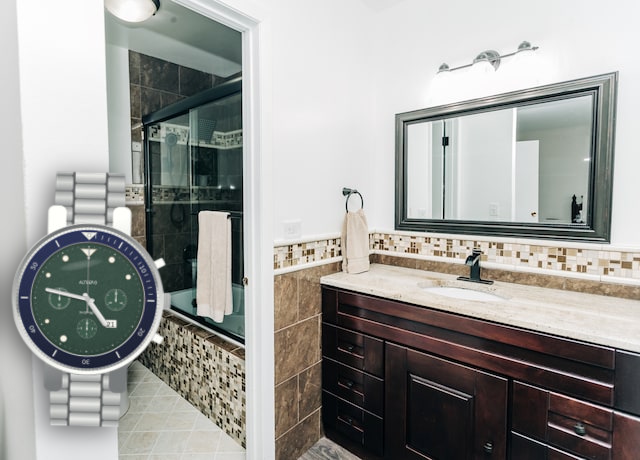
**4:47**
